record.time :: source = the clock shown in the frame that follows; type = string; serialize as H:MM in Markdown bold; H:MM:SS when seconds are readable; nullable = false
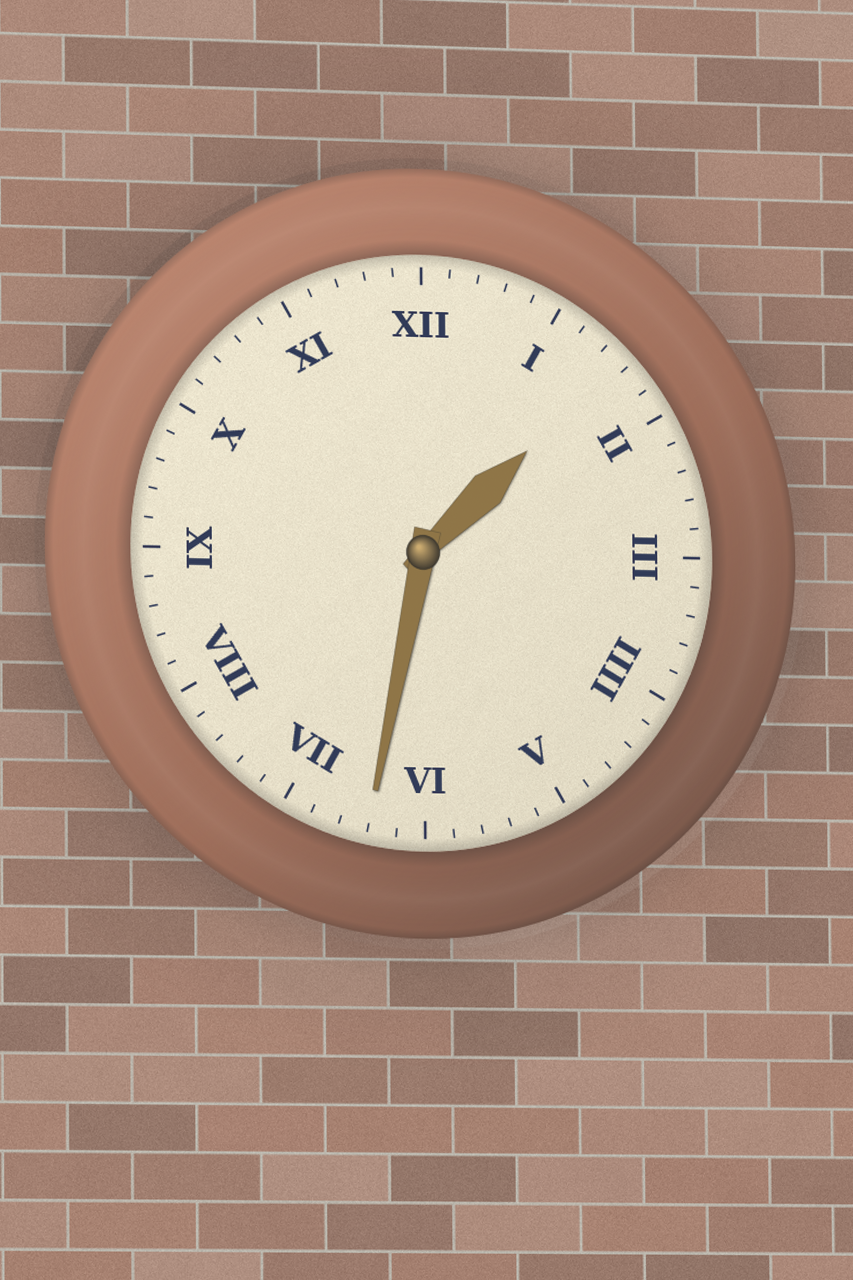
**1:32**
